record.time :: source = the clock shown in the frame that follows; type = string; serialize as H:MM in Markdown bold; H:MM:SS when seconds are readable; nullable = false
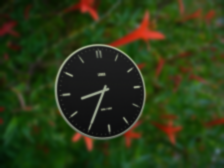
**8:35**
